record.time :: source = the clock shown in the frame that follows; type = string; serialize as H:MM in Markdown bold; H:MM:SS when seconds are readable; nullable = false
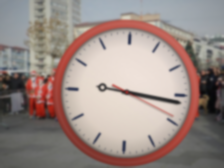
**9:16:19**
